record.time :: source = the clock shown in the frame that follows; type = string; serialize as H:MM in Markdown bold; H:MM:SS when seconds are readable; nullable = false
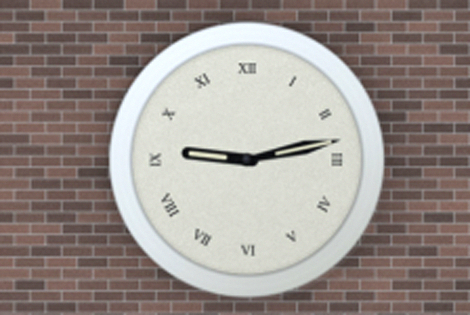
**9:13**
